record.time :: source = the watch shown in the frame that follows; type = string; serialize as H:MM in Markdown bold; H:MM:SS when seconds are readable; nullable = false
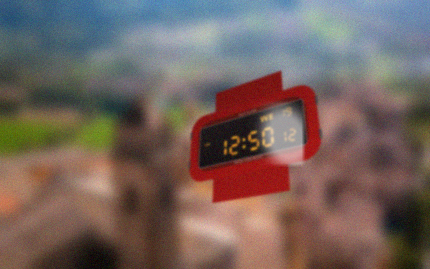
**12:50:12**
